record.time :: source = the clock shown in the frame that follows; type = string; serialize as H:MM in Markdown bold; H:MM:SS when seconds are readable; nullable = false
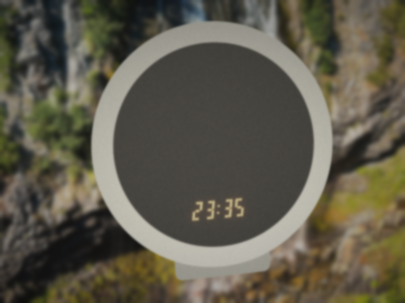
**23:35**
